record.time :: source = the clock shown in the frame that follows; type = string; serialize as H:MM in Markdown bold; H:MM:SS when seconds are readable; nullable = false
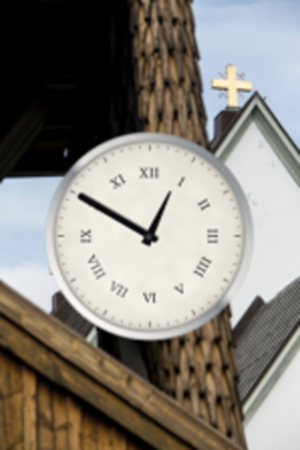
**12:50**
